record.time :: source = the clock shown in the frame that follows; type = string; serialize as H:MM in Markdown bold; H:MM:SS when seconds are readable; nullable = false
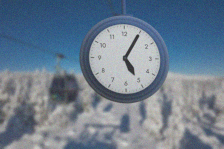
**5:05**
